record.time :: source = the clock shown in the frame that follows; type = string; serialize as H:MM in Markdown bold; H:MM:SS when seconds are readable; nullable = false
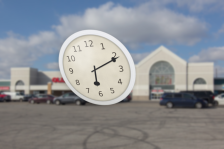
**6:11**
